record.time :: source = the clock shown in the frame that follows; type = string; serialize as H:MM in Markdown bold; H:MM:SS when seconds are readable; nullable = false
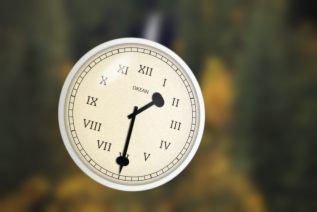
**1:30**
